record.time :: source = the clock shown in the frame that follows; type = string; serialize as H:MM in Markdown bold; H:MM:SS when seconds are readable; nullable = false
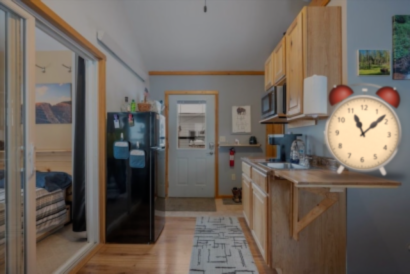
**11:08**
